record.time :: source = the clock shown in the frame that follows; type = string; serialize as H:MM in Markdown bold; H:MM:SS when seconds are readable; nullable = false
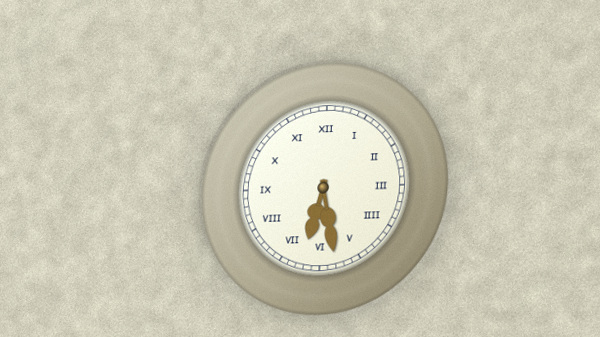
**6:28**
